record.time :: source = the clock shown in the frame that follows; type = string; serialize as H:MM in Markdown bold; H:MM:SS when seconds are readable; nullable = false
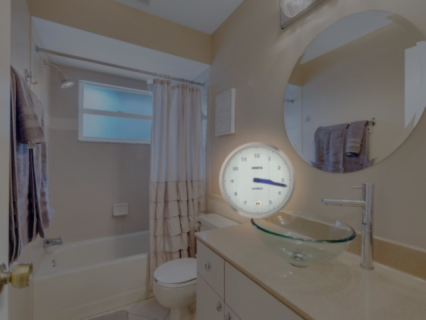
**3:17**
